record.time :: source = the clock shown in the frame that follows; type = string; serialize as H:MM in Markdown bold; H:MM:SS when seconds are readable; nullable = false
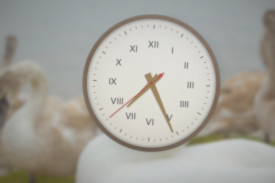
**7:25:38**
